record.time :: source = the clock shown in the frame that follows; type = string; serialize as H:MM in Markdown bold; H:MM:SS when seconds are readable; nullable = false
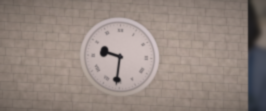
**9:31**
